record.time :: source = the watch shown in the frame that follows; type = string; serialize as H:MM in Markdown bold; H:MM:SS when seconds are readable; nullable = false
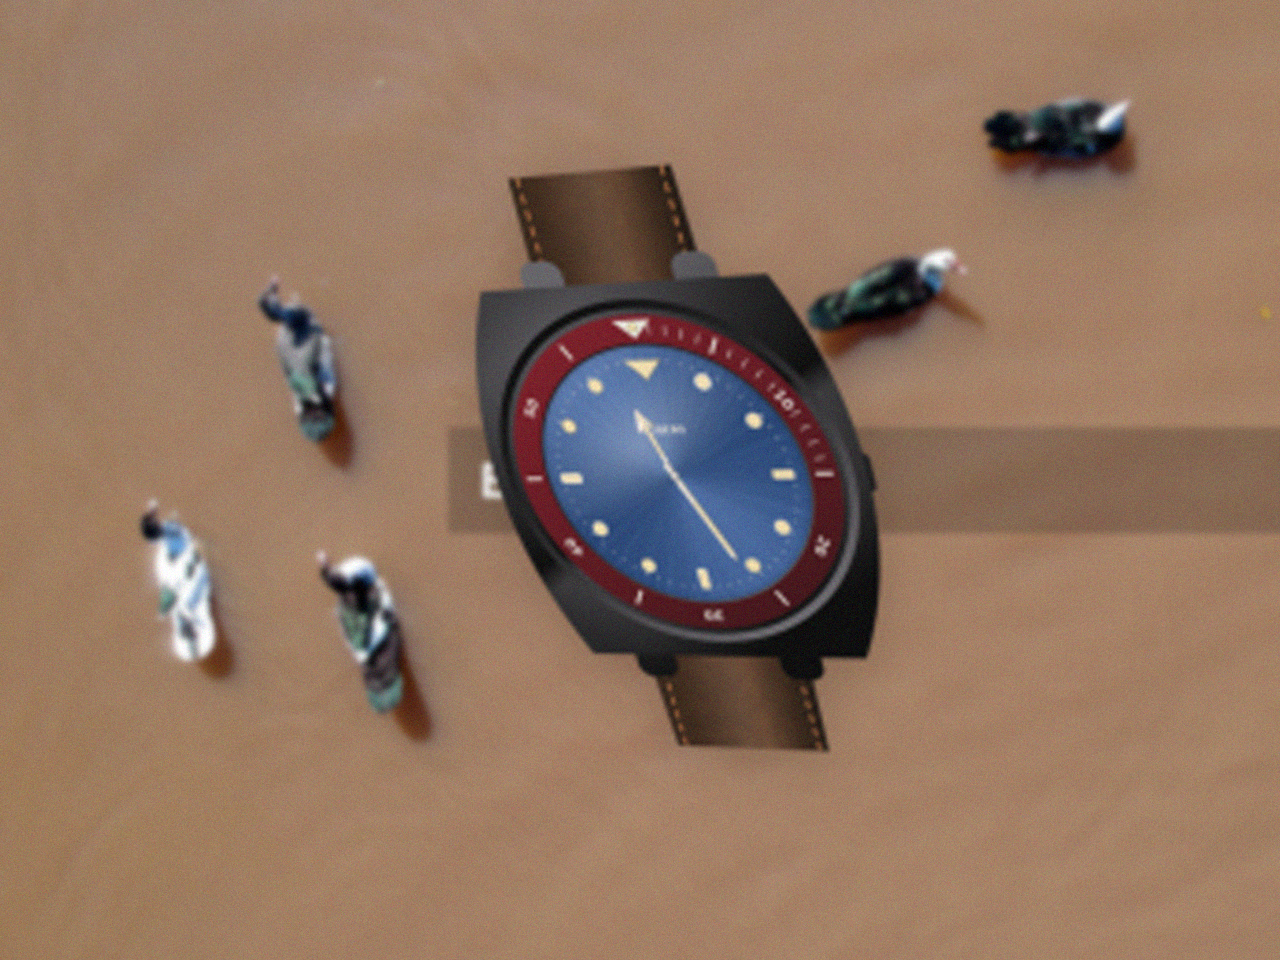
**11:26**
